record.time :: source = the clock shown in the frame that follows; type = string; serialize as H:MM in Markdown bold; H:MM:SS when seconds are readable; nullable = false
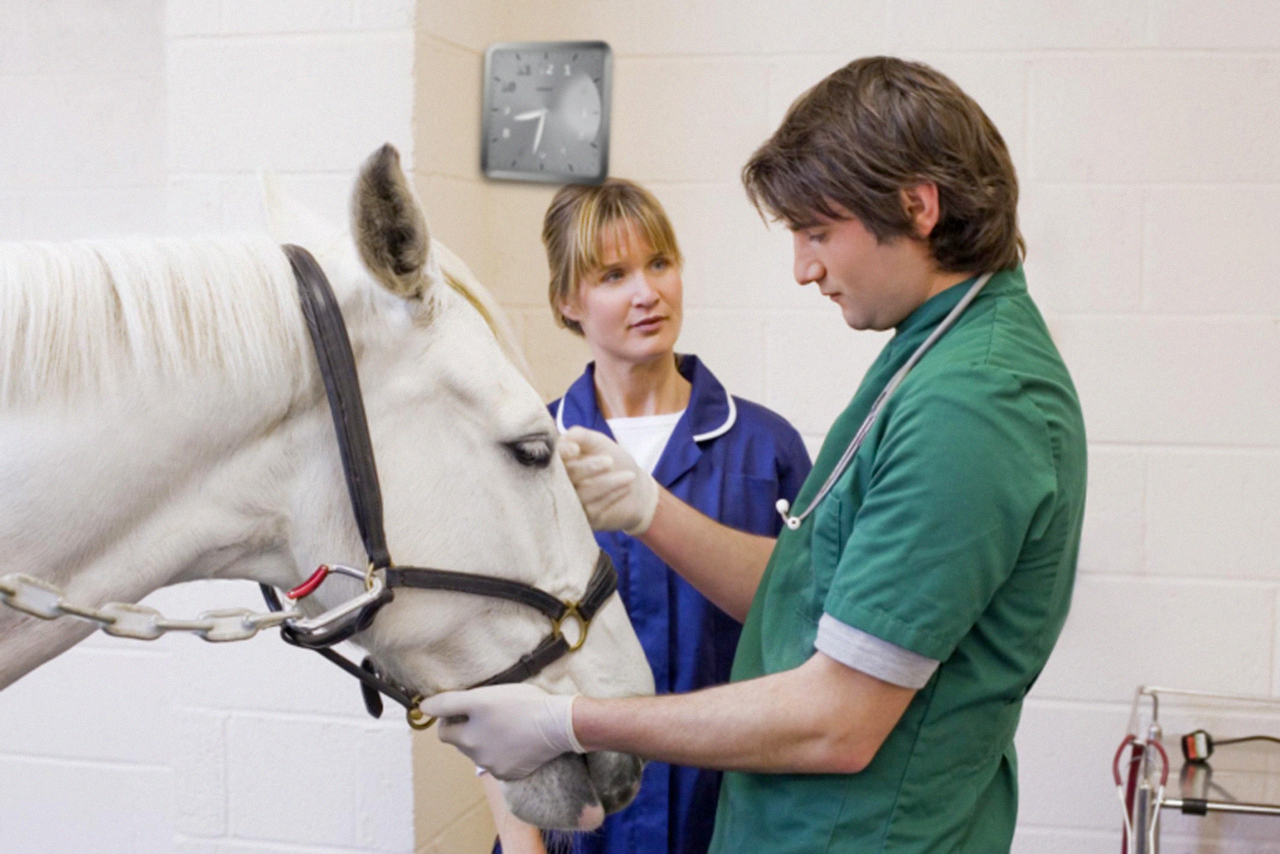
**8:32**
